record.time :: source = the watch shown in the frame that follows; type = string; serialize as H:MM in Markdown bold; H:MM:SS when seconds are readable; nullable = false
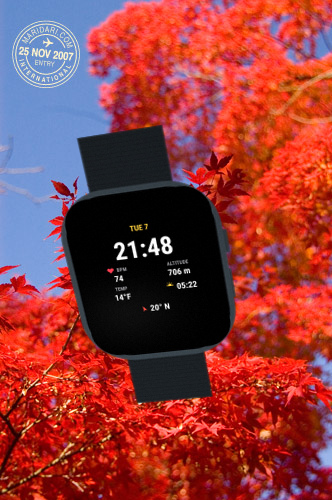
**21:48**
